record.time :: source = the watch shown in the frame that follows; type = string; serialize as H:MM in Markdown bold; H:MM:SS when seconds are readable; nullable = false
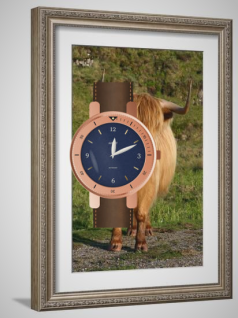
**12:11**
